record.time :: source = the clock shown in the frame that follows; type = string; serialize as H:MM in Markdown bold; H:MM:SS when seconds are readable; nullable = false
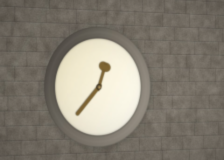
**12:37**
